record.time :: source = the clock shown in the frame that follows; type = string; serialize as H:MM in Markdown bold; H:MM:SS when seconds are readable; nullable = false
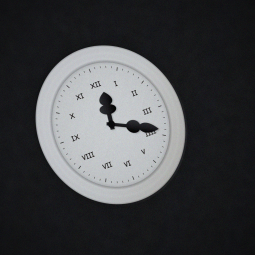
**12:19**
